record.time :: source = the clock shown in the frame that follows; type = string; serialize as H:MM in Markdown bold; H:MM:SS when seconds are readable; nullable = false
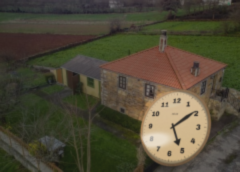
**5:09**
